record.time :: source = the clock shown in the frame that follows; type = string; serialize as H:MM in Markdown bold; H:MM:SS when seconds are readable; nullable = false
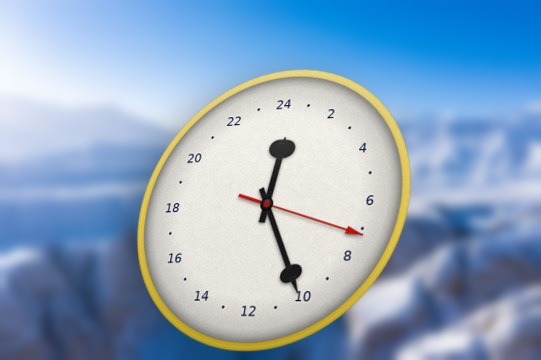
**0:25:18**
